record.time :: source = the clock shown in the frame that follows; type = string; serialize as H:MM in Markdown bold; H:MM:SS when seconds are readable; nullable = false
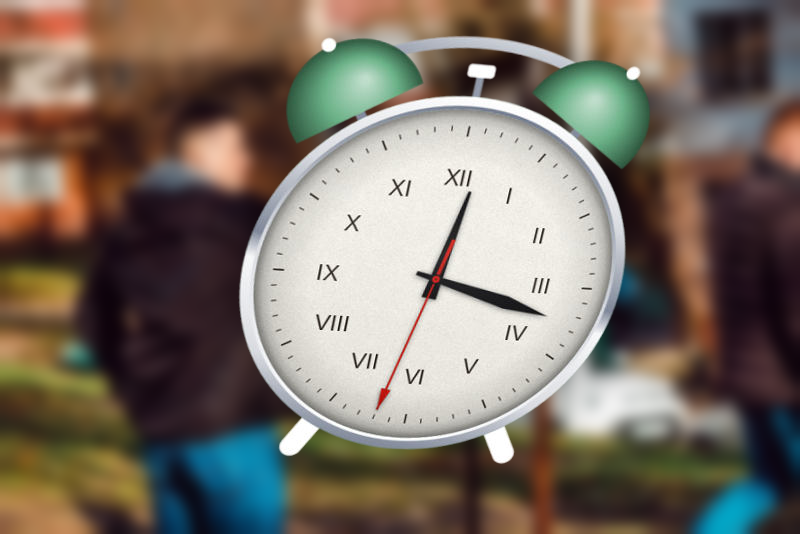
**12:17:32**
